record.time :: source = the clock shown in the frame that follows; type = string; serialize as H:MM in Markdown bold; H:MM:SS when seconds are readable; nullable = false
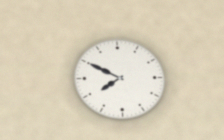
**7:50**
